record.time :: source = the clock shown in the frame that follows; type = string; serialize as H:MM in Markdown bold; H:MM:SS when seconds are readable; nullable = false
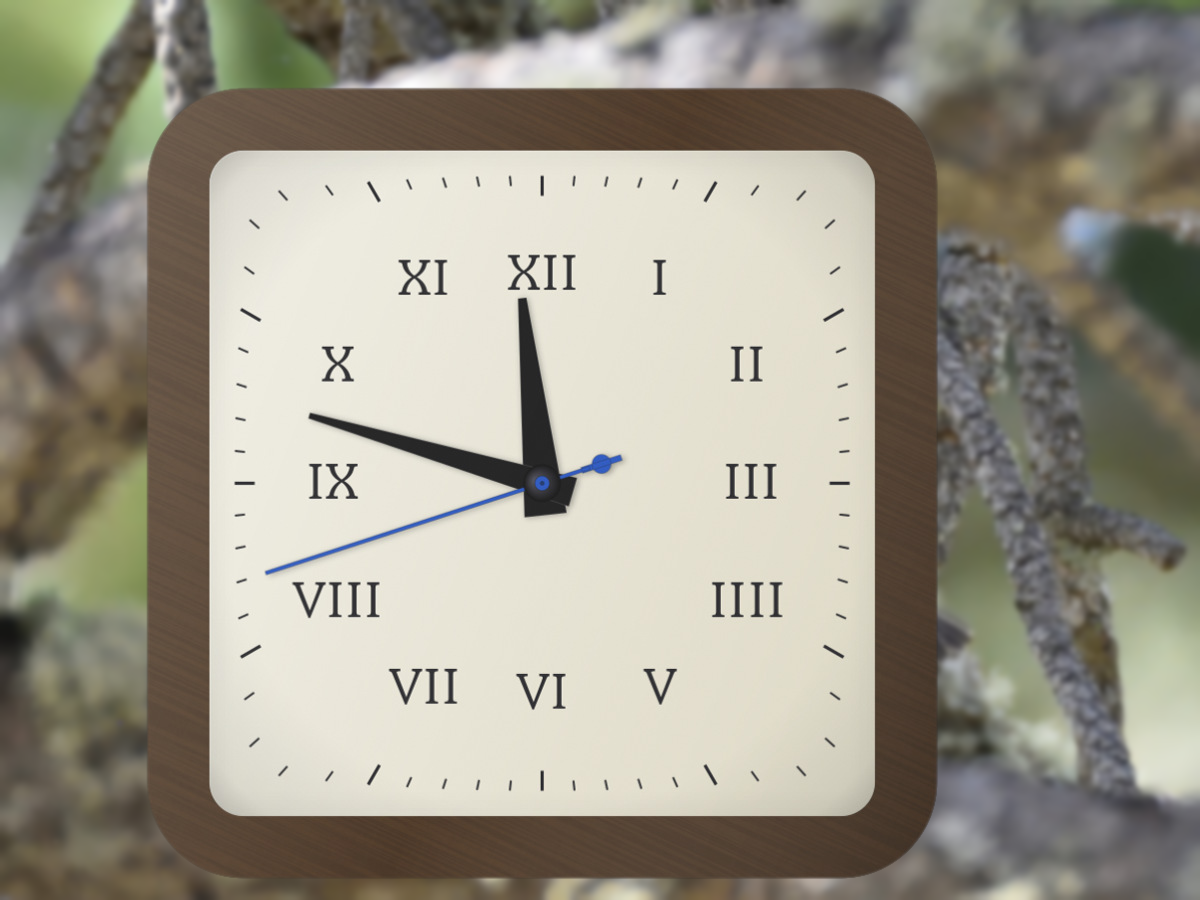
**11:47:42**
